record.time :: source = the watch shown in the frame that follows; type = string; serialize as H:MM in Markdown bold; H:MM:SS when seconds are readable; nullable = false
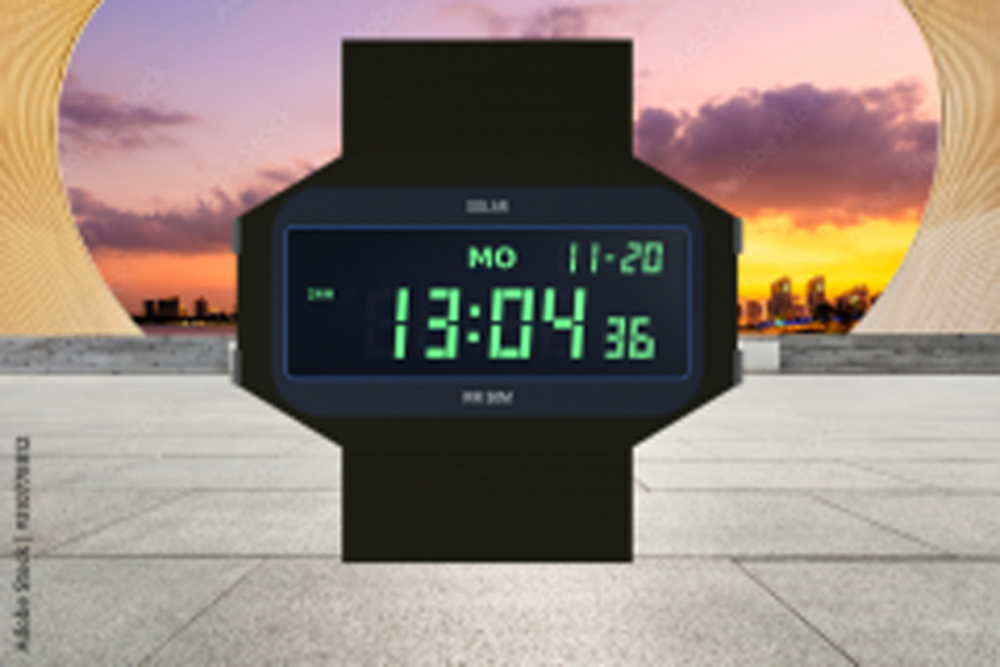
**13:04:36**
